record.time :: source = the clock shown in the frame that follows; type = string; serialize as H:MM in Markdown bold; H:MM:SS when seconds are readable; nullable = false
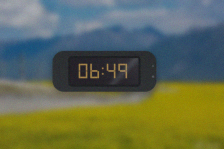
**6:49**
